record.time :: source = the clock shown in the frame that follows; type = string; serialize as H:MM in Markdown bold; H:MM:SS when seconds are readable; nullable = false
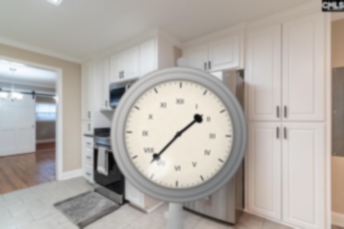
**1:37**
